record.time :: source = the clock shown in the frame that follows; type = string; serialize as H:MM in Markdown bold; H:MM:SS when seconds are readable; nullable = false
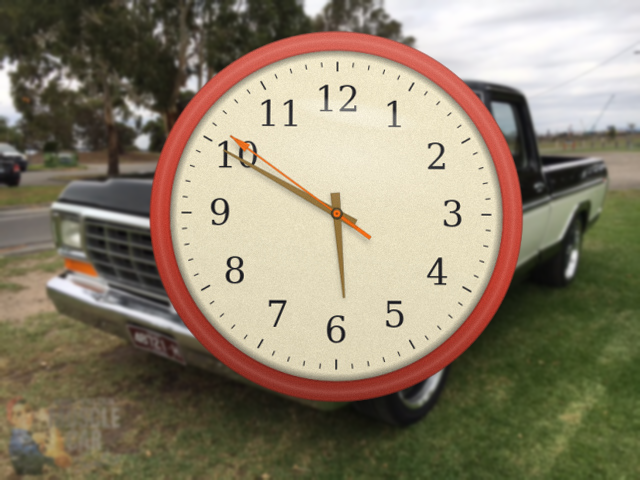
**5:49:51**
